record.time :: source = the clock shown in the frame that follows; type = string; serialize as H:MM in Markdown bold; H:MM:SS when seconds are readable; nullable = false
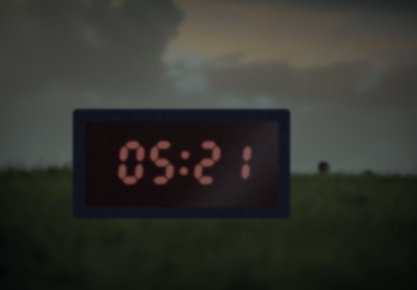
**5:21**
